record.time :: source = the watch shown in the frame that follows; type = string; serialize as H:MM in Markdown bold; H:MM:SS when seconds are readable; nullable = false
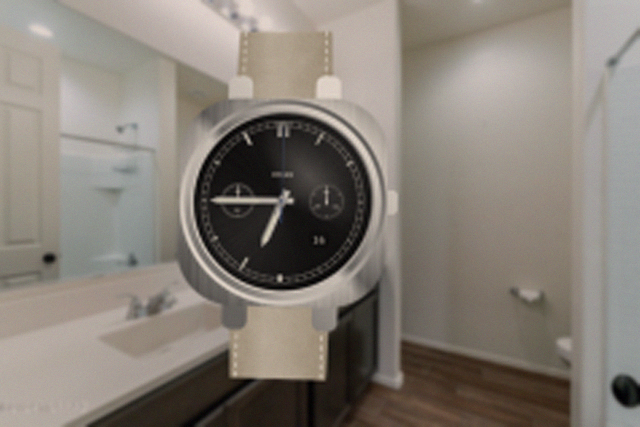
**6:45**
